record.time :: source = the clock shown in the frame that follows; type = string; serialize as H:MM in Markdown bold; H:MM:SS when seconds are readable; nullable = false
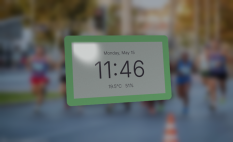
**11:46**
